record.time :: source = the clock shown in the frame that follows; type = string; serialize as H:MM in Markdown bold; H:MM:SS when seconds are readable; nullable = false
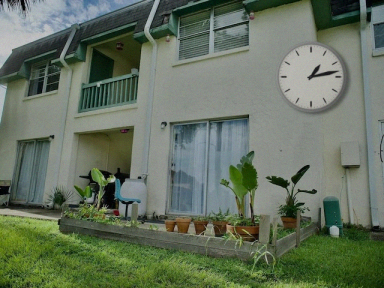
**1:13**
